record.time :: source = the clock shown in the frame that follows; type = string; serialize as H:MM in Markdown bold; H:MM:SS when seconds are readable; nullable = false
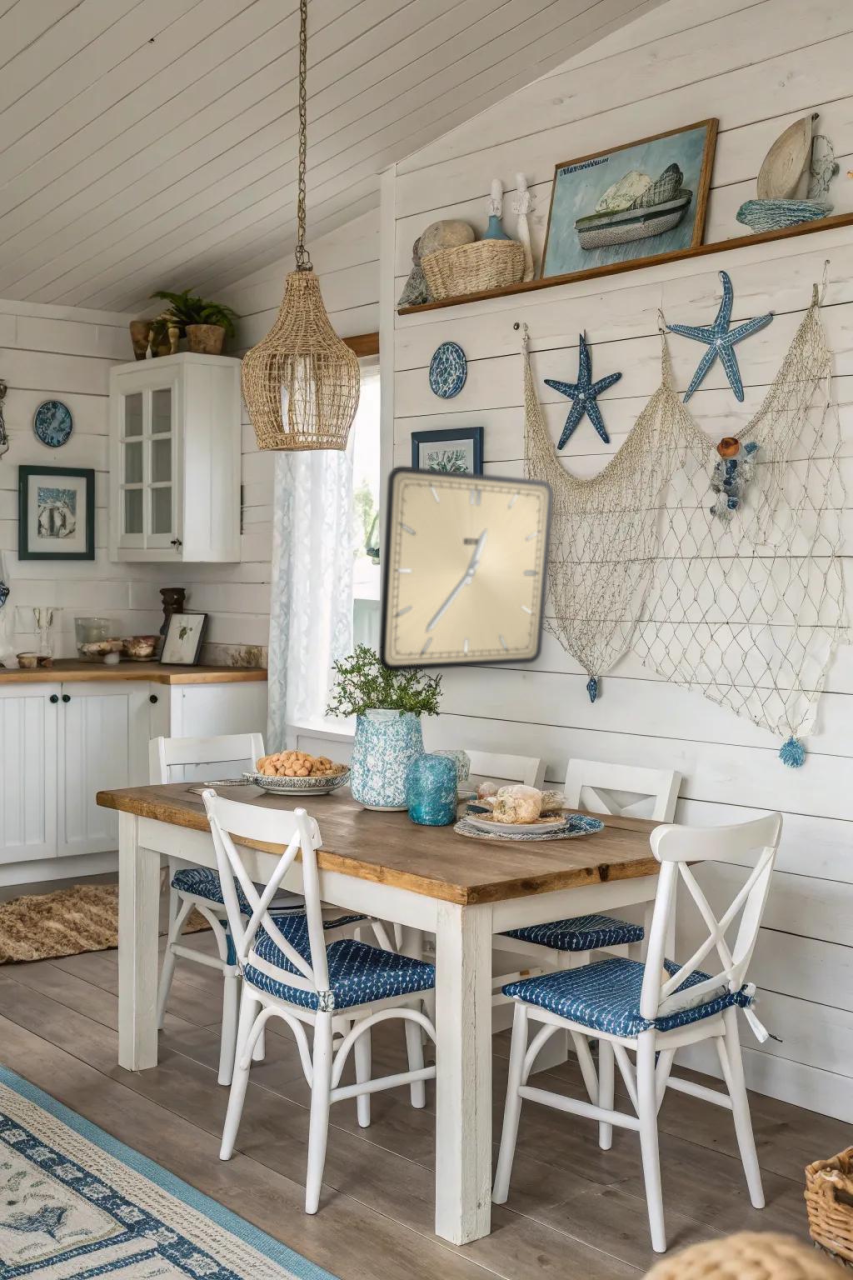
**12:36**
